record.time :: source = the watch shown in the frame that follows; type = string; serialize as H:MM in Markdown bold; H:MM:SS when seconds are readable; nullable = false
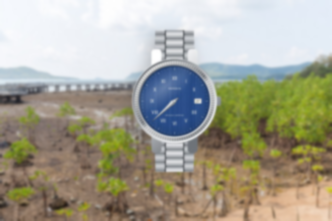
**7:38**
